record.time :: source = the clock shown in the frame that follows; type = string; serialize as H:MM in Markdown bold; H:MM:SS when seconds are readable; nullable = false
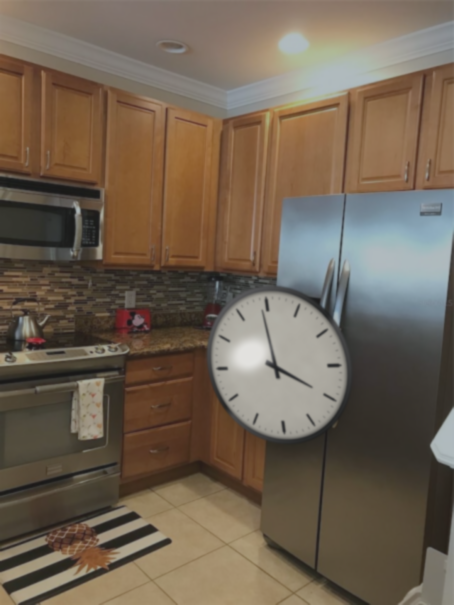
**3:59**
